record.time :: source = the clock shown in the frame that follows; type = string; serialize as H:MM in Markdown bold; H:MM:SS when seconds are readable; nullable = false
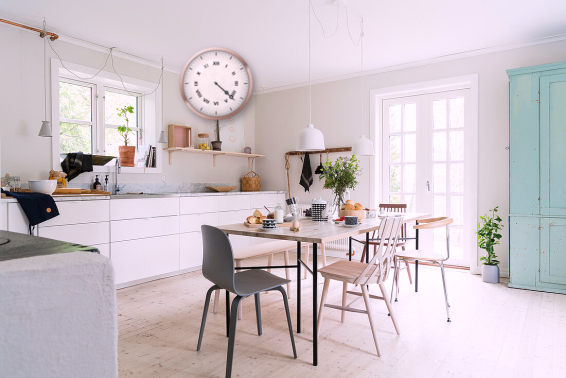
**4:22**
